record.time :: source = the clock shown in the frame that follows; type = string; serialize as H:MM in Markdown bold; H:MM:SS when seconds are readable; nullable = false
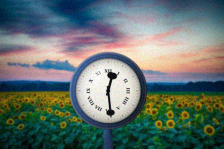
**12:29**
